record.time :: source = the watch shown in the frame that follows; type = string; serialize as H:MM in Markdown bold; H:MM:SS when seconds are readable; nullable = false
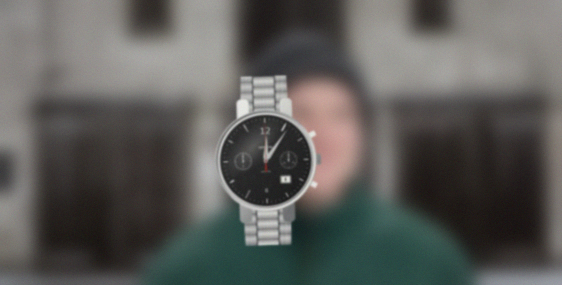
**12:06**
